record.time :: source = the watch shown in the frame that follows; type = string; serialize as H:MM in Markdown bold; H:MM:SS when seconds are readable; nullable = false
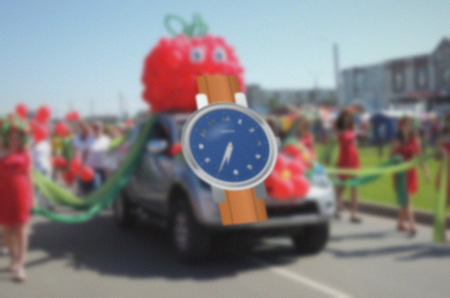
**6:35**
